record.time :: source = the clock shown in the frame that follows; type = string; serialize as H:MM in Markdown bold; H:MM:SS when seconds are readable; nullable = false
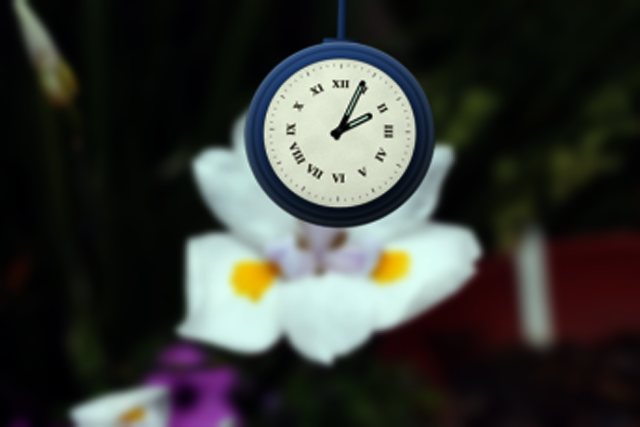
**2:04**
